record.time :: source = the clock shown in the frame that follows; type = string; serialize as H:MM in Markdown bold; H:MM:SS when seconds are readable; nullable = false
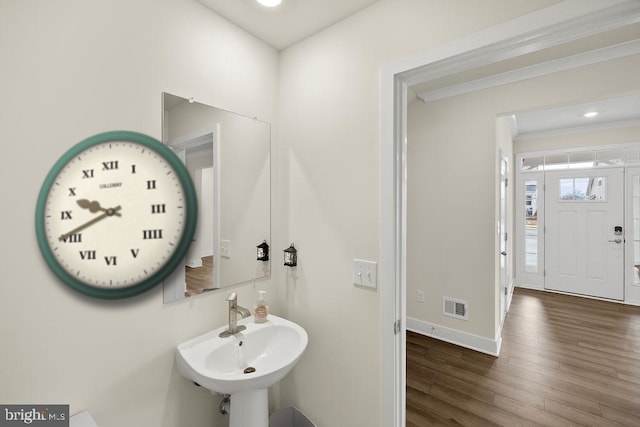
**9:41**
